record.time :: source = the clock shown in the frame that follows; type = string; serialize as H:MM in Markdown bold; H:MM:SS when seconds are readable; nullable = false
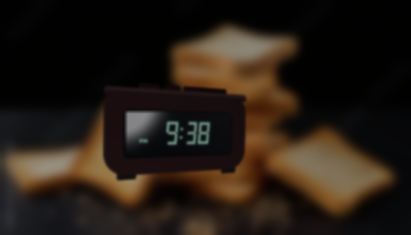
**9:38**
